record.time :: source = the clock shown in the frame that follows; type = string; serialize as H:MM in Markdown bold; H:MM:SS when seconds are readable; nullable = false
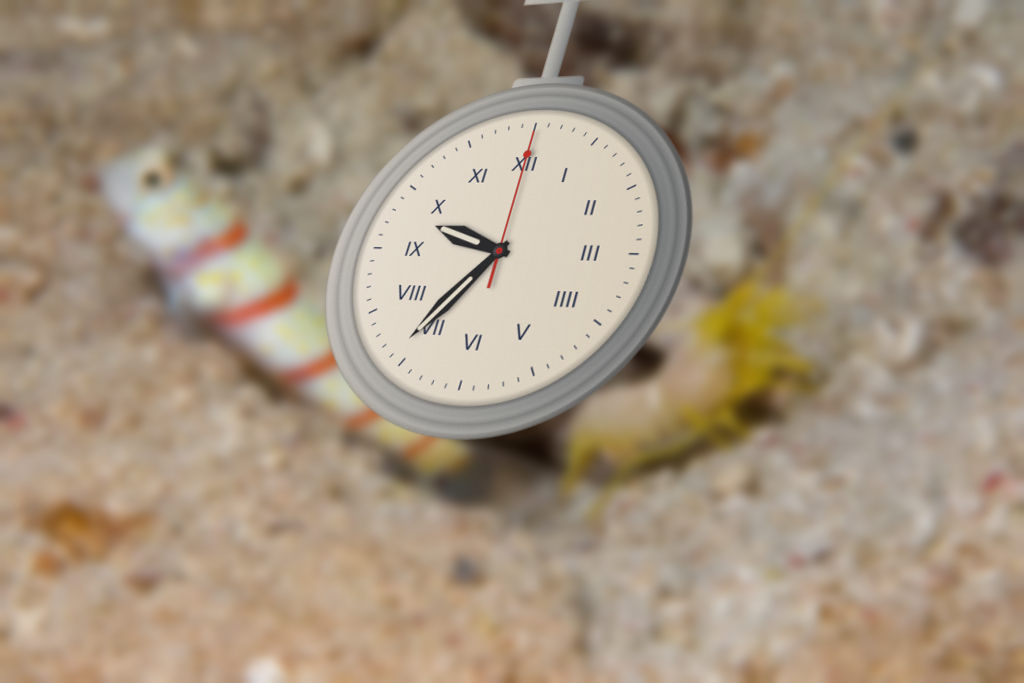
**9:36:00**
